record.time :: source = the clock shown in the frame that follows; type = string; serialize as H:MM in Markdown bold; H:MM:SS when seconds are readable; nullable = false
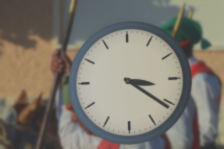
**3:21**
